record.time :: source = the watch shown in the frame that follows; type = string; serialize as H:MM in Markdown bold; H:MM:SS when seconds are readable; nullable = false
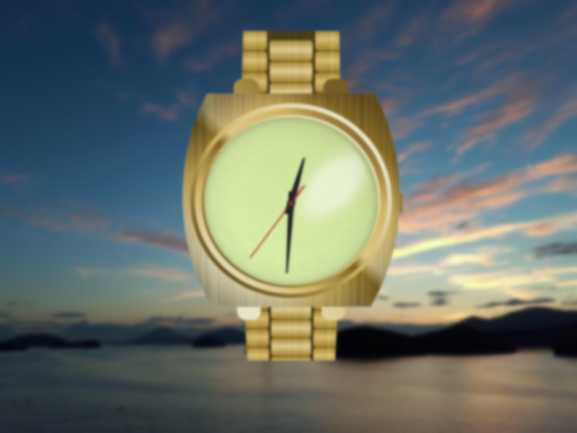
**12:30:36**
